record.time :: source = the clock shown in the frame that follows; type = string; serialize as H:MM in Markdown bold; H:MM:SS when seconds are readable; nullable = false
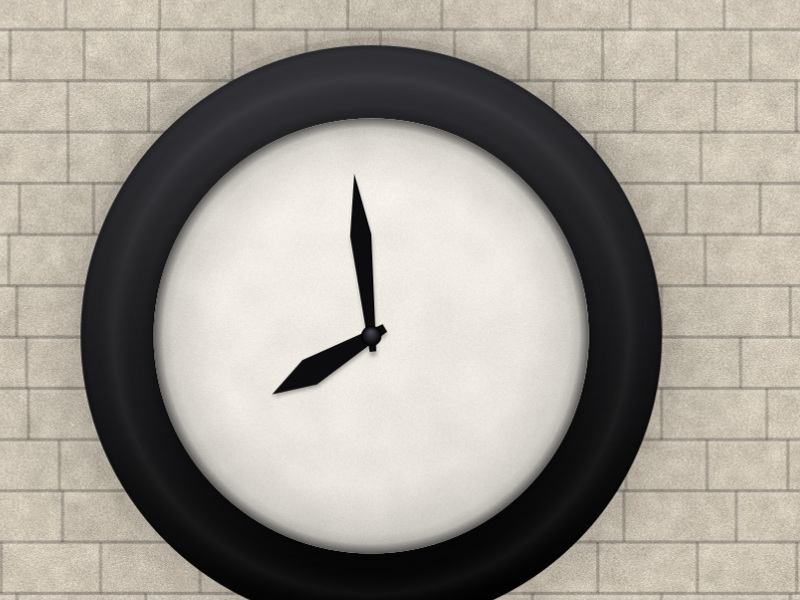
**7:59**
